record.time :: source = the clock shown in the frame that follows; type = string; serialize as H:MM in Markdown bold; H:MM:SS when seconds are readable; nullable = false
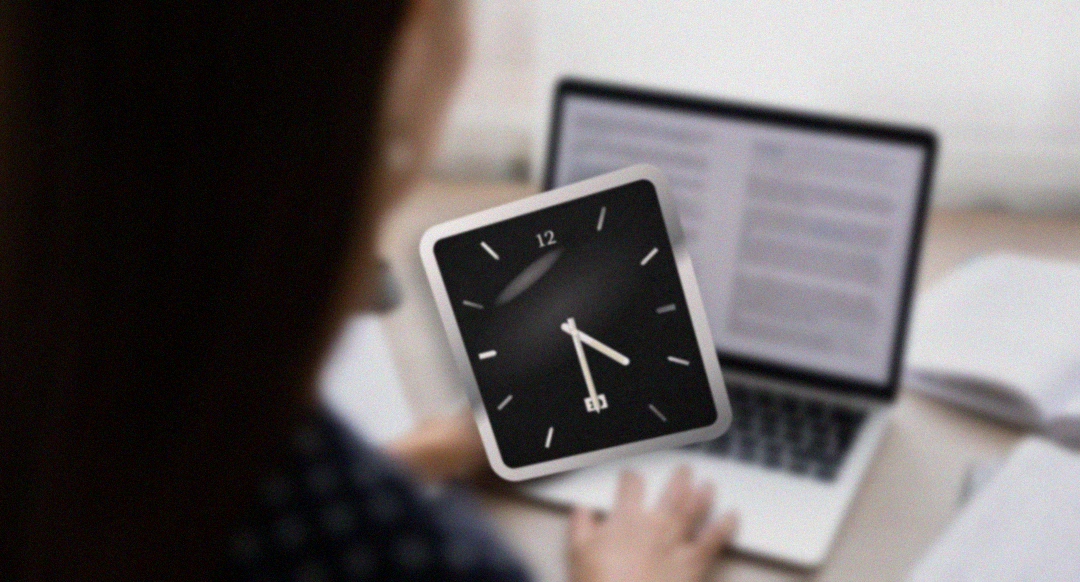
**4:30**
